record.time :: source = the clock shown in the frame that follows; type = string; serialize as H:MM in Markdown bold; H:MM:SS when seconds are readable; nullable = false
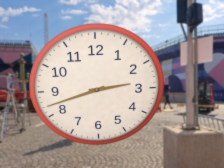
**2:42**
